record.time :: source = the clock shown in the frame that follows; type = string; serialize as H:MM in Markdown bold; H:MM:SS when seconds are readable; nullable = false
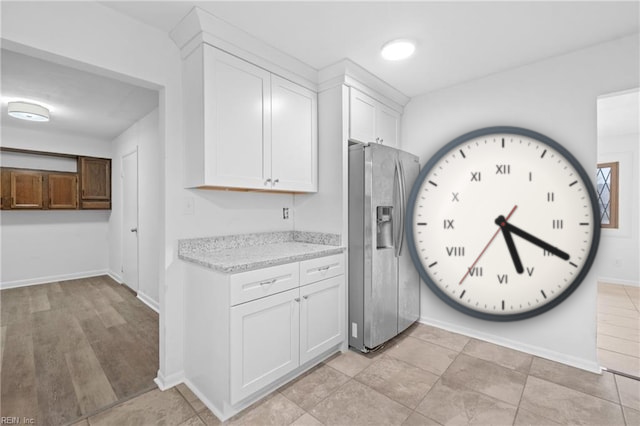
**5:19:36**
